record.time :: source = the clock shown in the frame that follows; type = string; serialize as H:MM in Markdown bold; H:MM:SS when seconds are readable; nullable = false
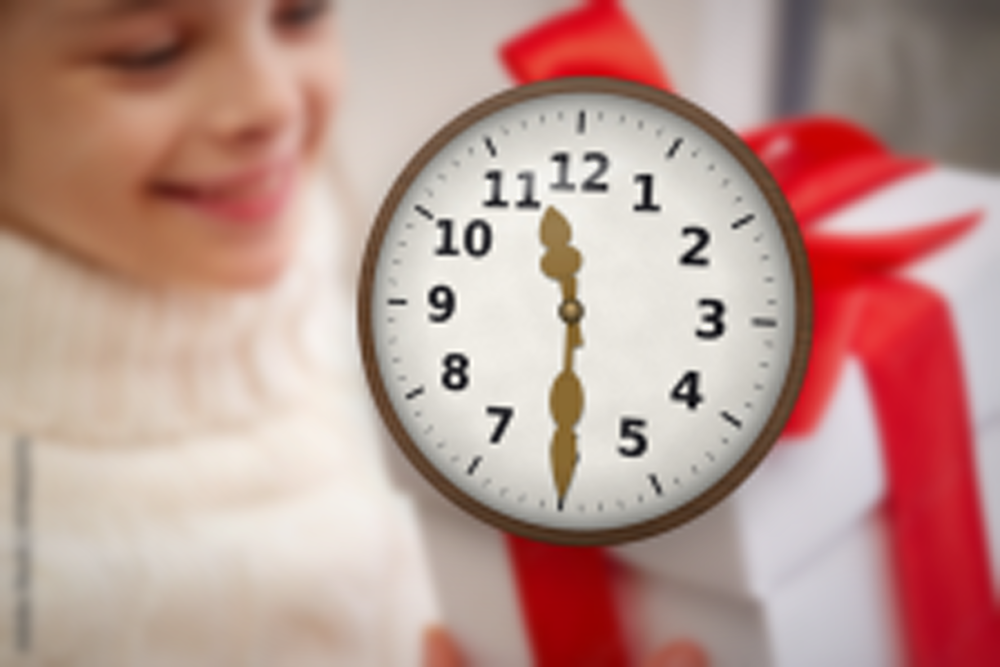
**11:30**
